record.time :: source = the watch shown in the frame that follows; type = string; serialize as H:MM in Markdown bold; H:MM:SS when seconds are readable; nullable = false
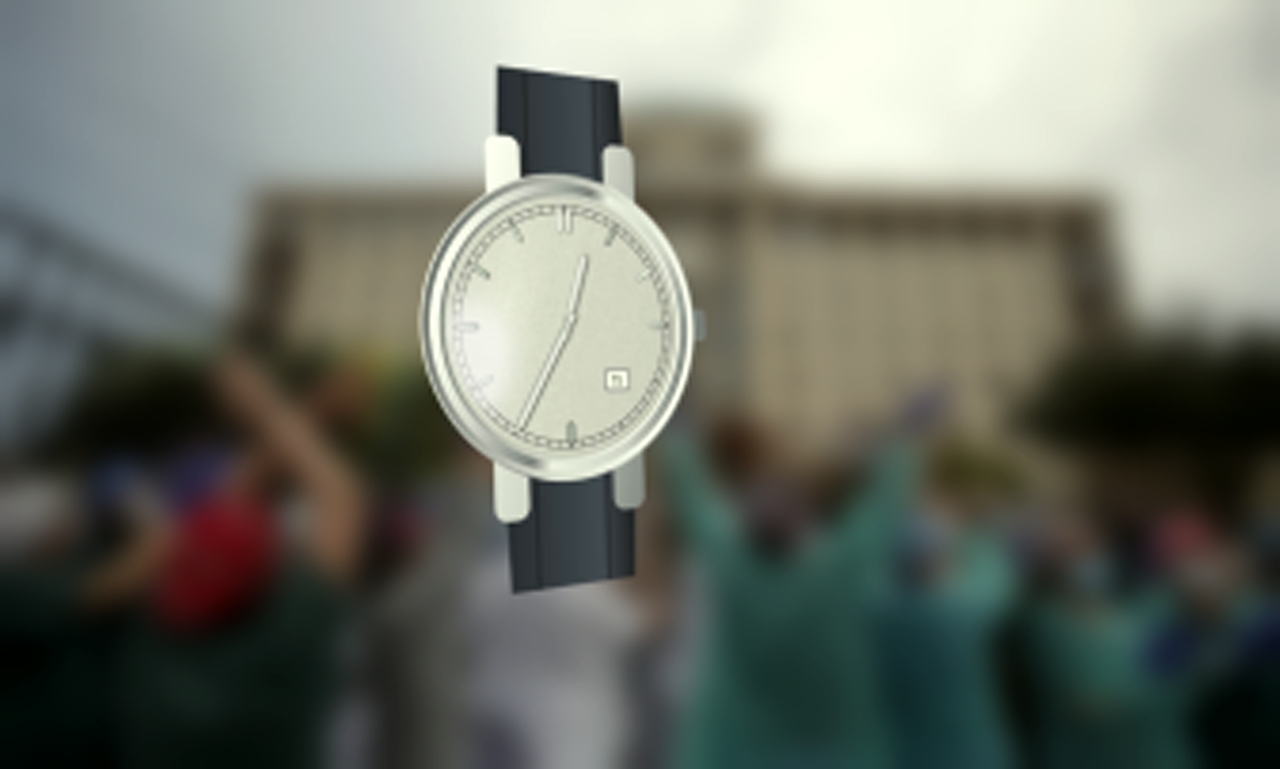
**12:35**
